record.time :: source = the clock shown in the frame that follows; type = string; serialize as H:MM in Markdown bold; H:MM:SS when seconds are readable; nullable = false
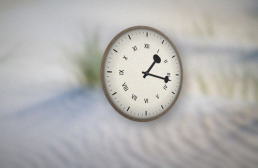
**1:17**
